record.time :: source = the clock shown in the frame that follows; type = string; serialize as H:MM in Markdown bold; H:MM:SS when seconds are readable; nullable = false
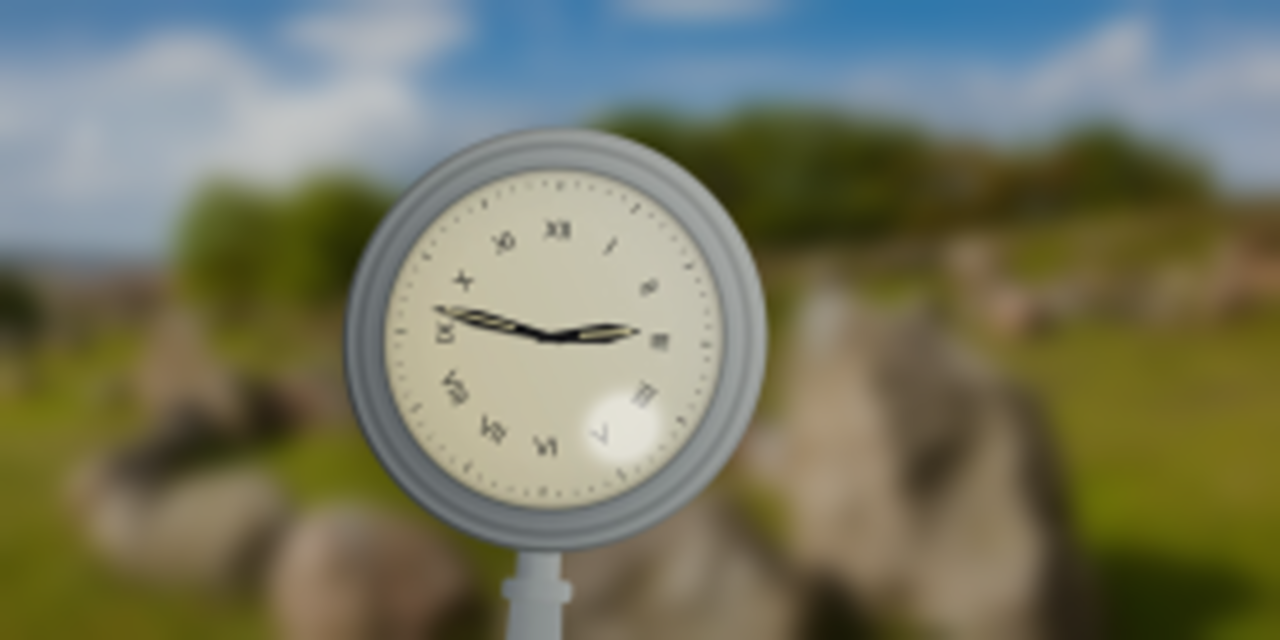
**2:47**
